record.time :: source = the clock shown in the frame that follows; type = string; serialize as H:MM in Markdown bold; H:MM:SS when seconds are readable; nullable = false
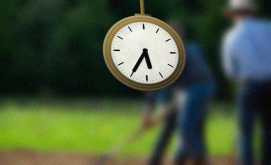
**5:35**
